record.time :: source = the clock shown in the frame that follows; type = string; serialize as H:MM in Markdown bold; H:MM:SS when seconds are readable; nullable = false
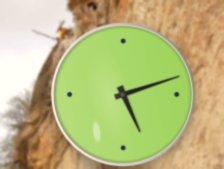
**5:12**
